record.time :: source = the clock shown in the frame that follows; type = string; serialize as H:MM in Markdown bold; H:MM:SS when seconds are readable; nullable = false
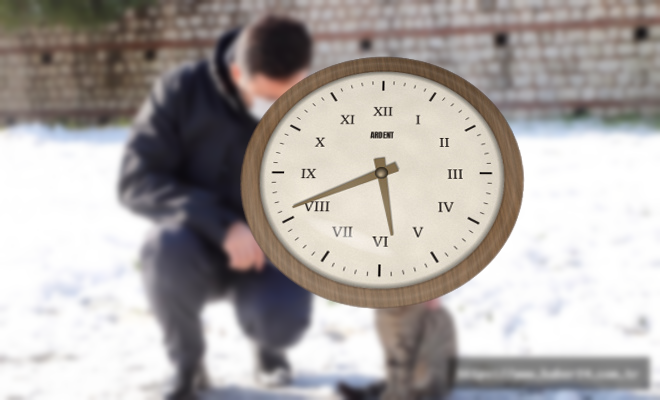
**5:41**
